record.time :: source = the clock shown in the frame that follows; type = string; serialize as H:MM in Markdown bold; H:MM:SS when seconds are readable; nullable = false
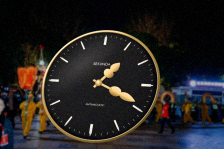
**1:19**
